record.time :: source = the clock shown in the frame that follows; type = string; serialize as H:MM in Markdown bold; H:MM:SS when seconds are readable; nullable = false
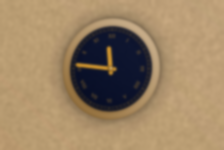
**11:46**
